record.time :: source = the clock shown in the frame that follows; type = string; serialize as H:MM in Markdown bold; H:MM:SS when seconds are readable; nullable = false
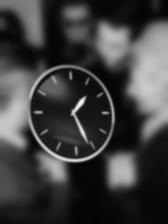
**1:26**
